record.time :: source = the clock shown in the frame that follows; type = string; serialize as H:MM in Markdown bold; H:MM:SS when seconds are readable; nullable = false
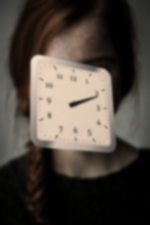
**2:11**
